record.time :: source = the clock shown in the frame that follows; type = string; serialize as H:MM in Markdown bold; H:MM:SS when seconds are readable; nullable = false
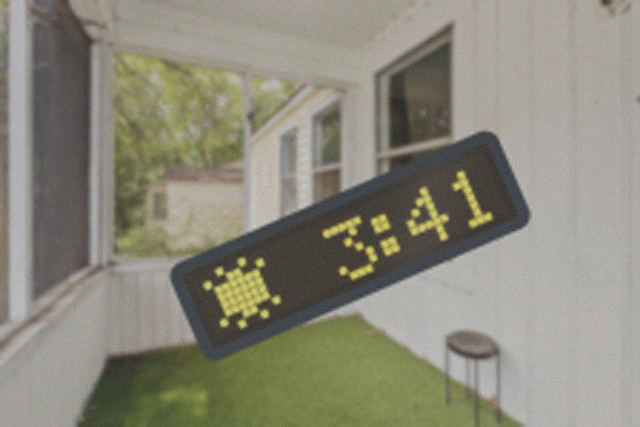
**3:41**
